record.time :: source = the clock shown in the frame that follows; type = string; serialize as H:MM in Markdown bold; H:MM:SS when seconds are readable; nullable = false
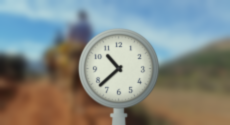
**10:38**
